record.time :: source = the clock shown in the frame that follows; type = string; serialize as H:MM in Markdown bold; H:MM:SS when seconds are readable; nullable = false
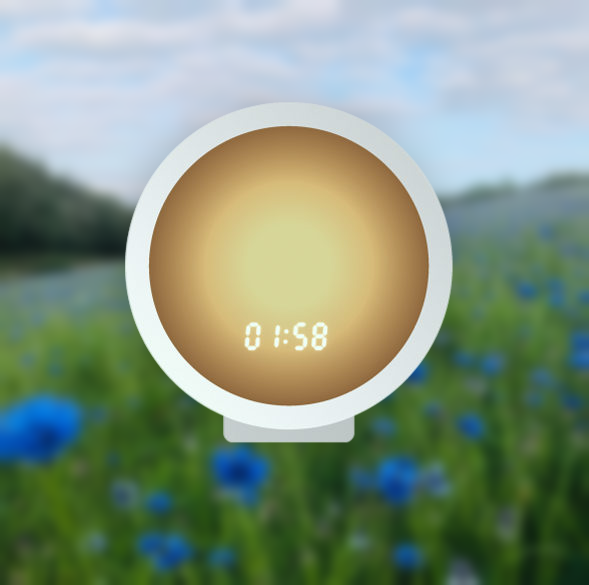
**1:58**
